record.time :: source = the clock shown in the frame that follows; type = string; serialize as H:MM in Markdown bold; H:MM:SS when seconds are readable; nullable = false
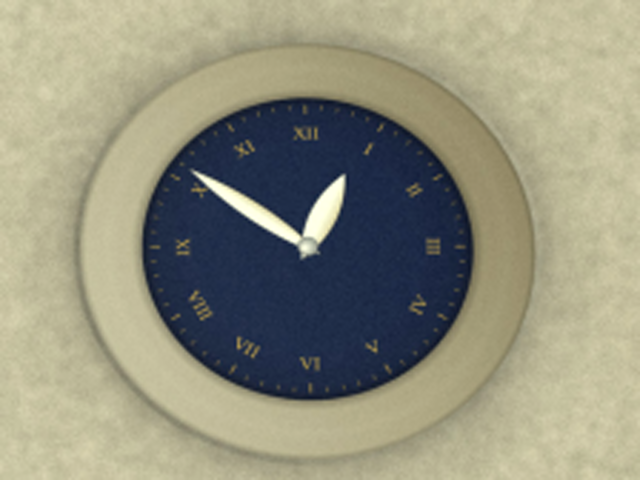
**12:51**
